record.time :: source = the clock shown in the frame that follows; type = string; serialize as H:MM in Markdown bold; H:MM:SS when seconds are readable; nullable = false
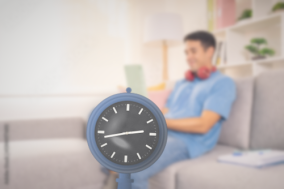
**2:43**
